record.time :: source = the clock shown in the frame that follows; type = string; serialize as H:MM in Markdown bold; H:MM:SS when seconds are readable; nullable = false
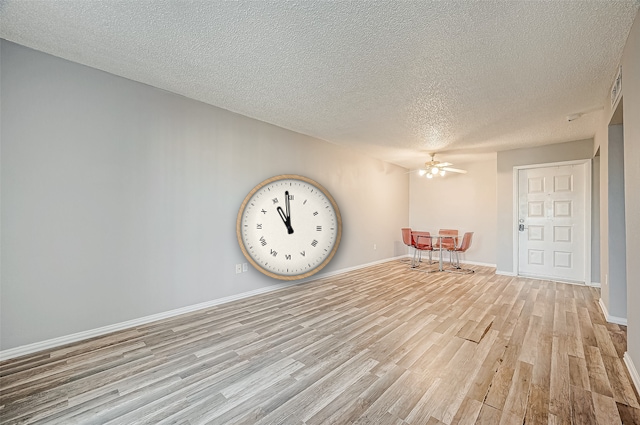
**10:59**
